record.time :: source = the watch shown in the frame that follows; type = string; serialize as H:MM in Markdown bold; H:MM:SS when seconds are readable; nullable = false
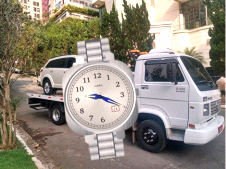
**9:20**
